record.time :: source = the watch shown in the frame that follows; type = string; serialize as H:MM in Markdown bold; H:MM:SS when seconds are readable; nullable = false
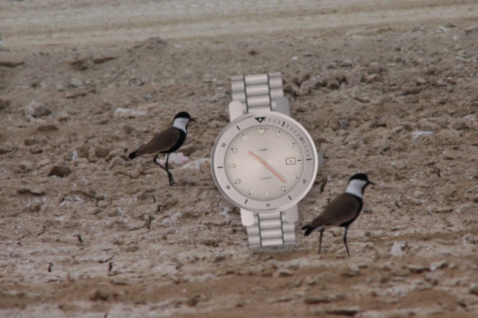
**10:23**
